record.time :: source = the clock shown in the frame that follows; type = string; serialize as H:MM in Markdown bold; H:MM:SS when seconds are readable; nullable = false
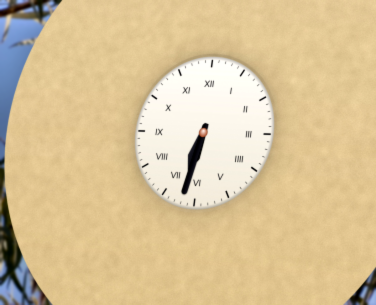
**6:32**
